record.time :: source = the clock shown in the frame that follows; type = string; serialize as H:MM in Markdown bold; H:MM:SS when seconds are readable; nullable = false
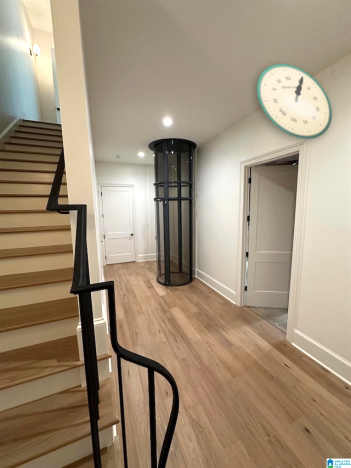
**1:06**
